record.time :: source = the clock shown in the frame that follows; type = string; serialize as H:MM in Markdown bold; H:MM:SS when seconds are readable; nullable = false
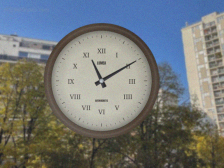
**11:10**
